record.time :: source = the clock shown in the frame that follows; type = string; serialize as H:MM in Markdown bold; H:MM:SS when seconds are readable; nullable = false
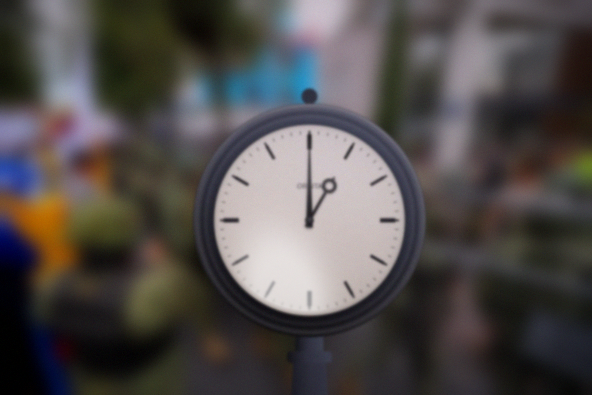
**1:00**
